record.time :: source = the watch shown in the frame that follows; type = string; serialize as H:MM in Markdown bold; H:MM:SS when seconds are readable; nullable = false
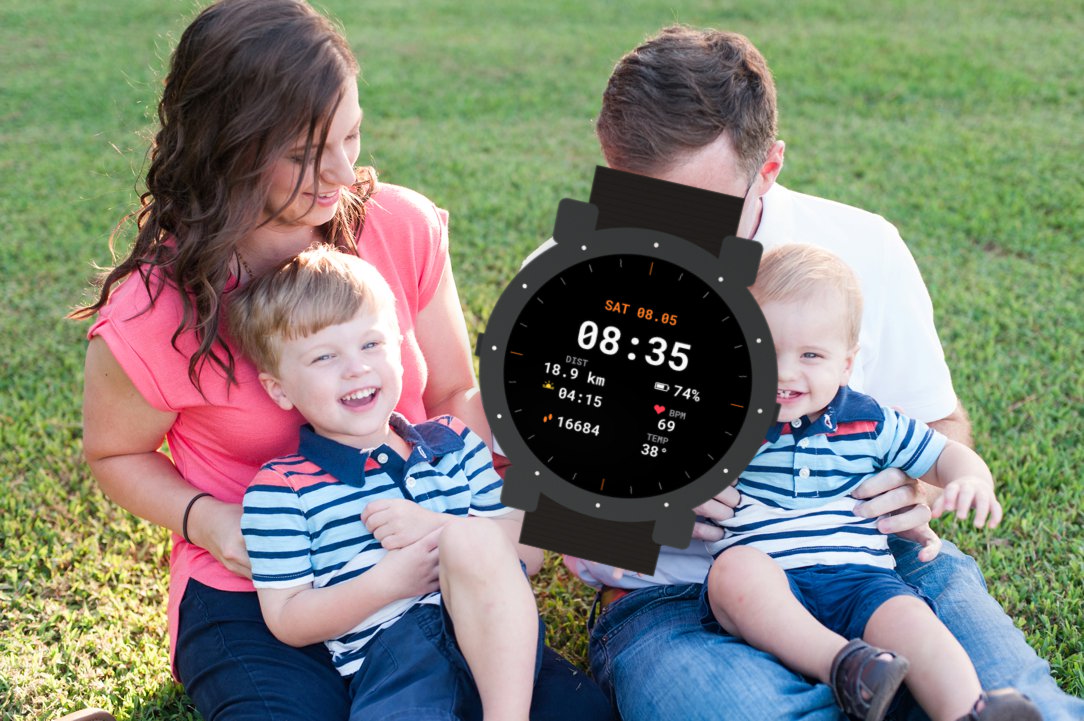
**8:35**
